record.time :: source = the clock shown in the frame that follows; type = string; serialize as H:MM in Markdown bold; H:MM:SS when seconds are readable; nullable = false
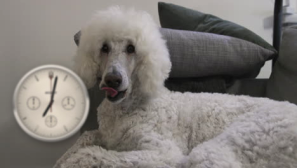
**7:02**
